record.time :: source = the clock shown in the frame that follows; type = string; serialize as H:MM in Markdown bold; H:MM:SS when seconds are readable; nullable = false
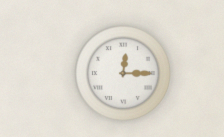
**12:15**
